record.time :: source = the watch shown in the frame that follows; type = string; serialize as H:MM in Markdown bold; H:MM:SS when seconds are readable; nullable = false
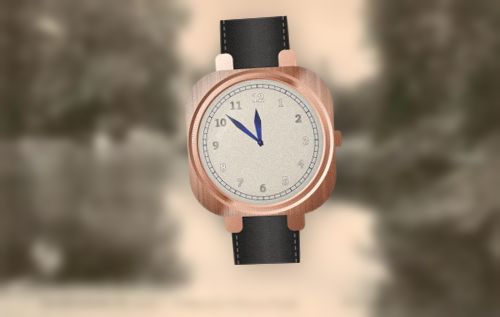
**11:52**
